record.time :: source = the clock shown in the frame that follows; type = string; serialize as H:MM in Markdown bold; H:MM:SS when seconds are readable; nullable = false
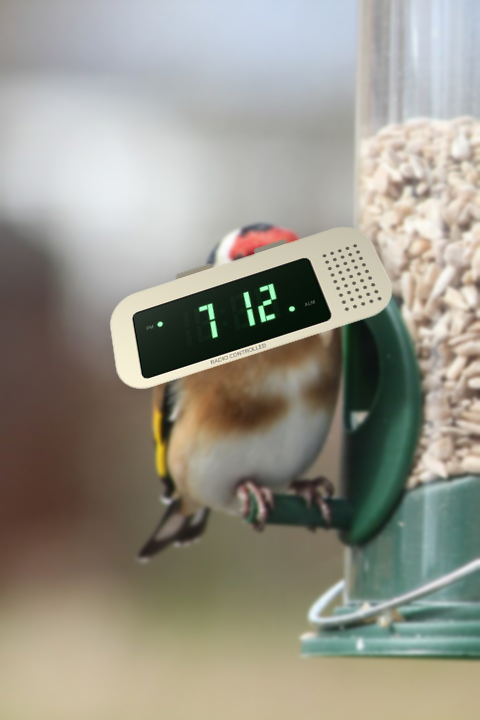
**7:12**
